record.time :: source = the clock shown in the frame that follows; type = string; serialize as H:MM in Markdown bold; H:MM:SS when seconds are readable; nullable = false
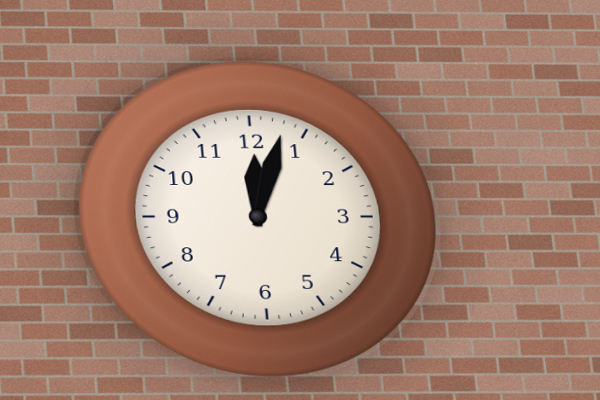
**12:03**
